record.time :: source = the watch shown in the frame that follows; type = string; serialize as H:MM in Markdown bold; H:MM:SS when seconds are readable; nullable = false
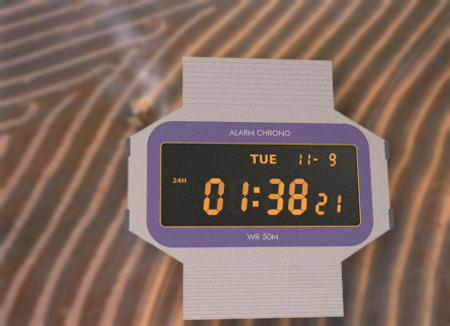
**1:38:21**
